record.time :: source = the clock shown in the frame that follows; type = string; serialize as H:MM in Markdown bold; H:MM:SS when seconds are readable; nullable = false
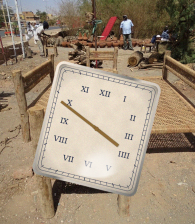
**3:49**
